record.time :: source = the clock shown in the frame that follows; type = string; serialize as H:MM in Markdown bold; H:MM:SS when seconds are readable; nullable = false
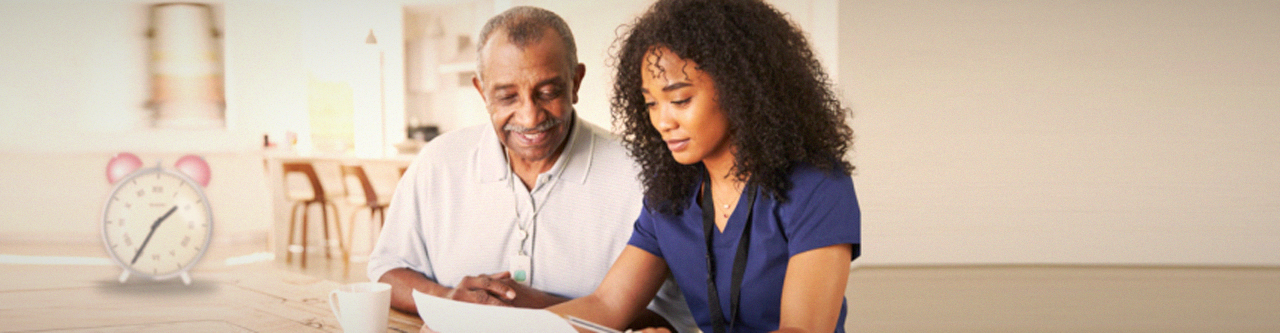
**1:35**
